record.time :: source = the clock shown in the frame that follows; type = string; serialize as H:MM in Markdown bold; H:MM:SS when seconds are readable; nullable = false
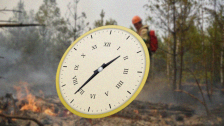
**1:36**
